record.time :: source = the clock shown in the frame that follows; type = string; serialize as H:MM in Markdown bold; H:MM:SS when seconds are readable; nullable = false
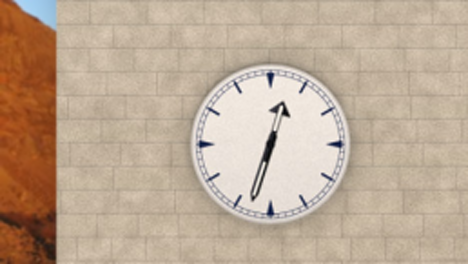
**12:33**
